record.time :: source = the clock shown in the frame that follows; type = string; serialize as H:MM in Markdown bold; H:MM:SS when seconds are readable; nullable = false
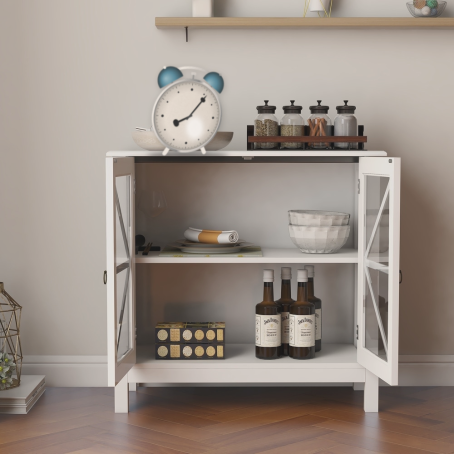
**8:06**
